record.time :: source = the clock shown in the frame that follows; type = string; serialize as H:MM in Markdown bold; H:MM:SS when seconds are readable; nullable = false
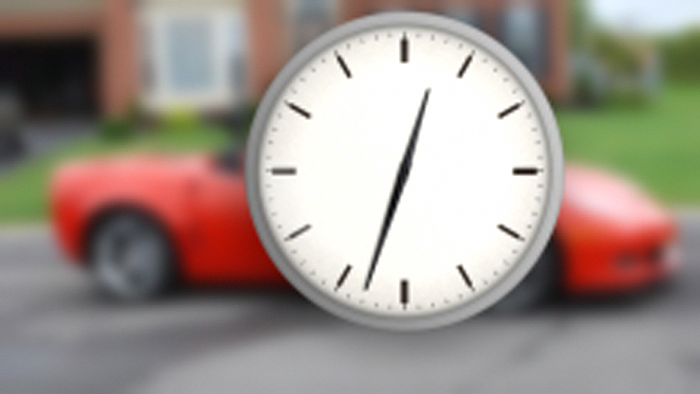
**12:33**
